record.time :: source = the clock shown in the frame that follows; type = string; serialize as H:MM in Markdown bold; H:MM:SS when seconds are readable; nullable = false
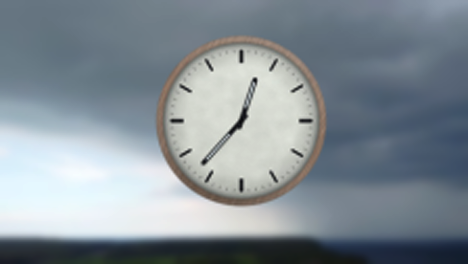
**12:37**
